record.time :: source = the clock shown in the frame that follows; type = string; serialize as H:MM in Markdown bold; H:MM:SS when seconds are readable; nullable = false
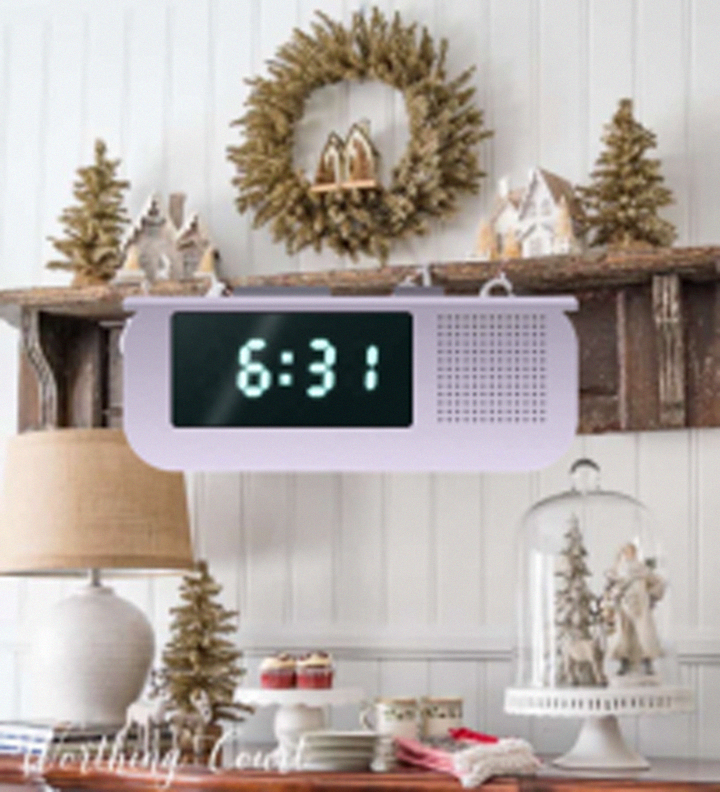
**6:31**
